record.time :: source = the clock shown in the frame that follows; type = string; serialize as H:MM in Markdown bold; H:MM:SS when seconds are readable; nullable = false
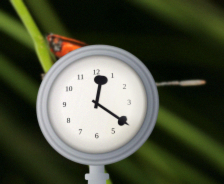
**12:21**
